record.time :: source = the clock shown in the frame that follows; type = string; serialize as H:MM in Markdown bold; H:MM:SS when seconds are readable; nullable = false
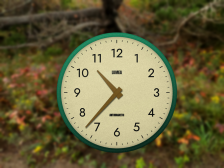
**10:37**
